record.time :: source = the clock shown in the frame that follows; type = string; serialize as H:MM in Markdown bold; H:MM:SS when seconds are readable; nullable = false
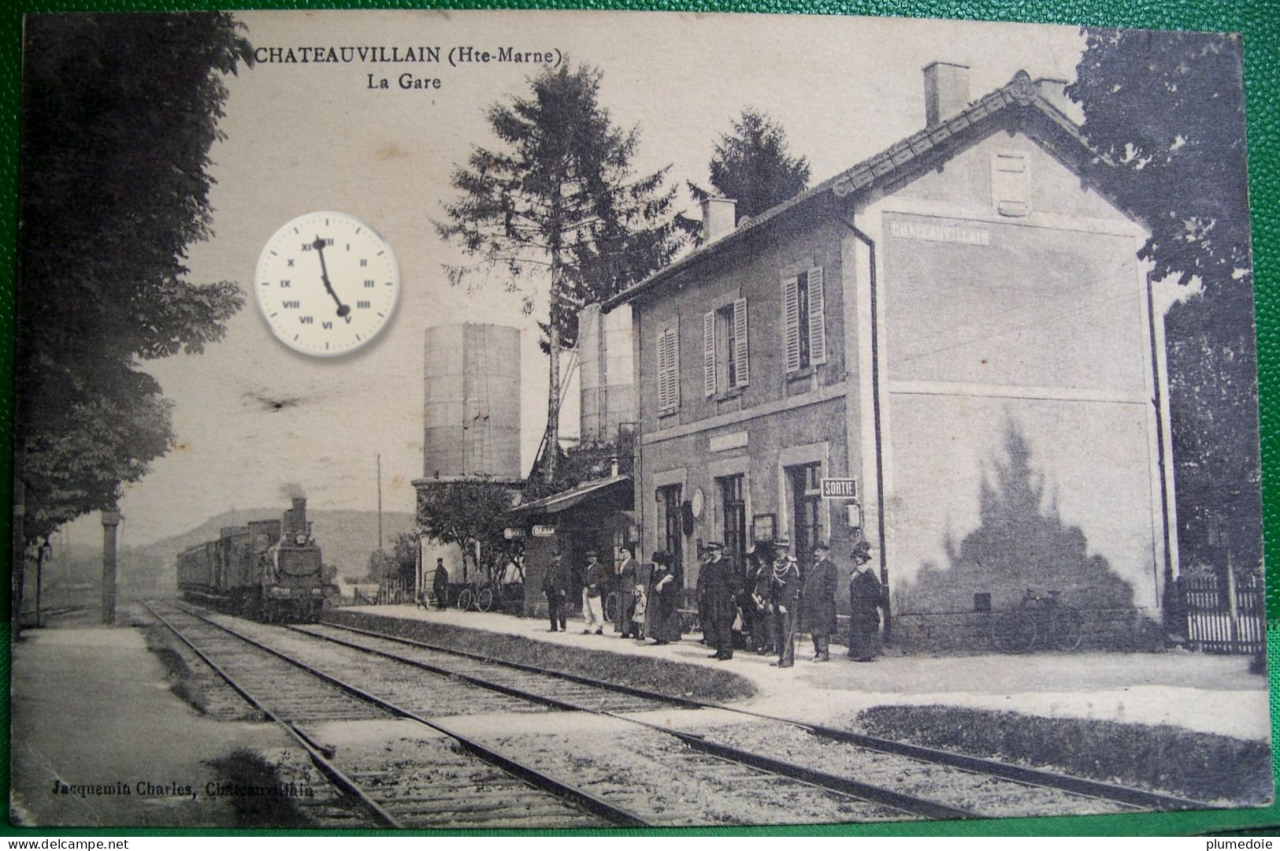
**4:58**
